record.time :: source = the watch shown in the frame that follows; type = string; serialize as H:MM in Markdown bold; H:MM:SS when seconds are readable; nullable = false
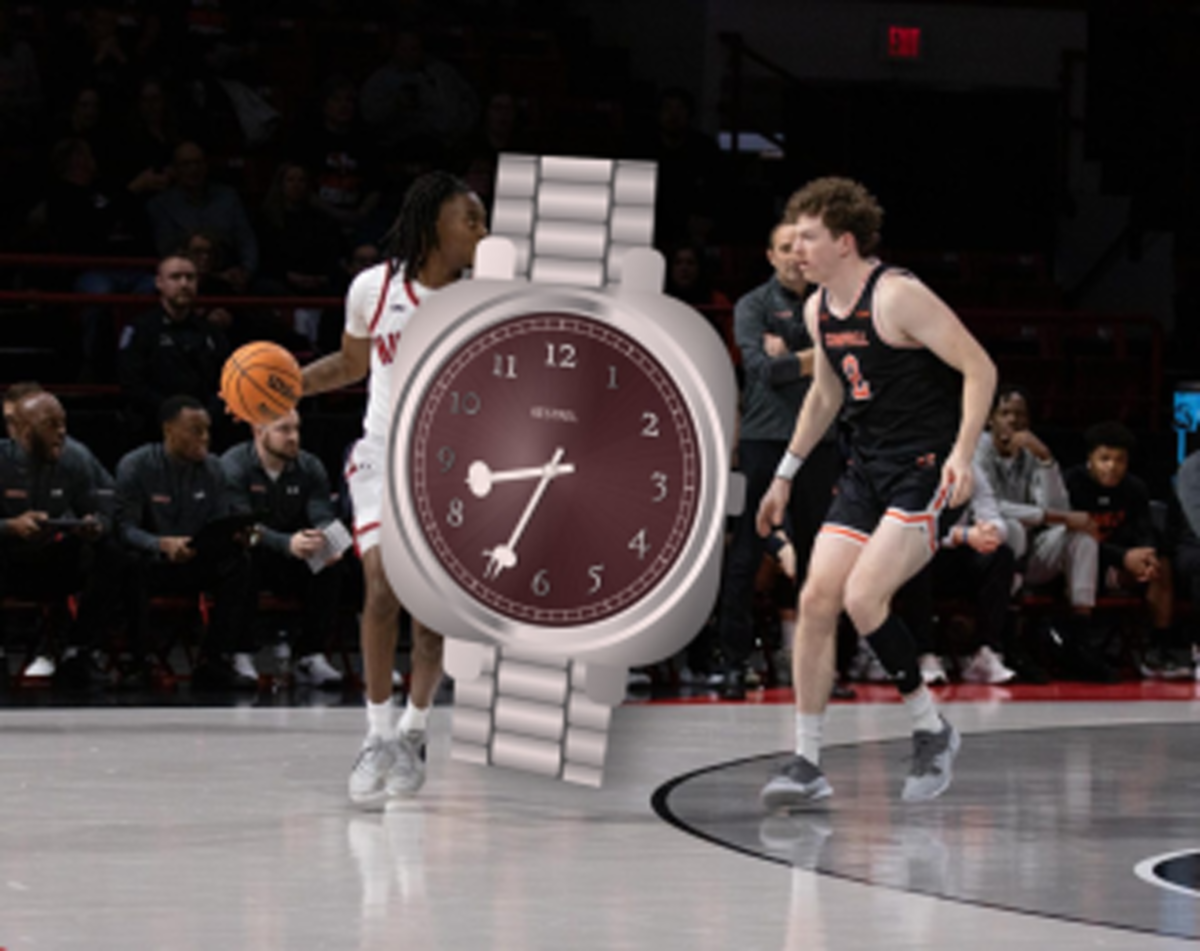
**8:34**
